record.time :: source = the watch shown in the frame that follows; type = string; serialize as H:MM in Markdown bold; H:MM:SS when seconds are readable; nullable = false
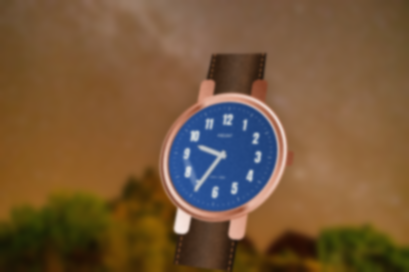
**9:35**
